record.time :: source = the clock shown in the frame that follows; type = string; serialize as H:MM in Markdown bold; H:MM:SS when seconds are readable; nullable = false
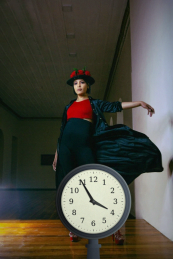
**3:55**
